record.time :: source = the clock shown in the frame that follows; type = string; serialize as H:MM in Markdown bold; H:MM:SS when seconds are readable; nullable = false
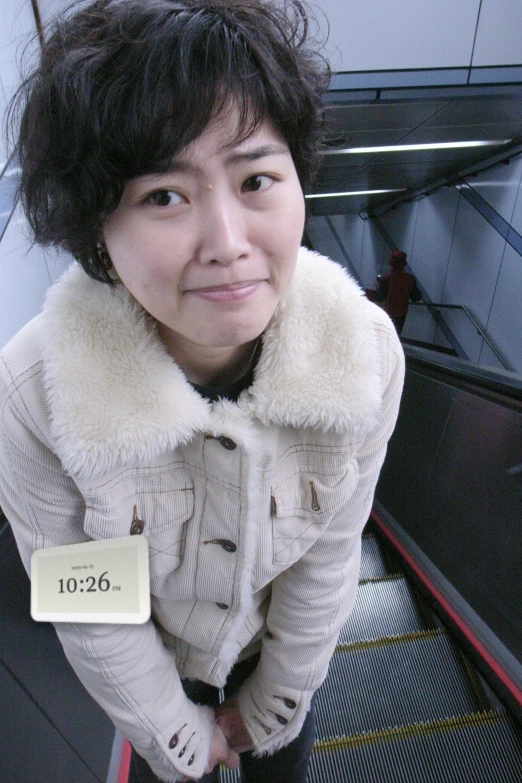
**10:26**
